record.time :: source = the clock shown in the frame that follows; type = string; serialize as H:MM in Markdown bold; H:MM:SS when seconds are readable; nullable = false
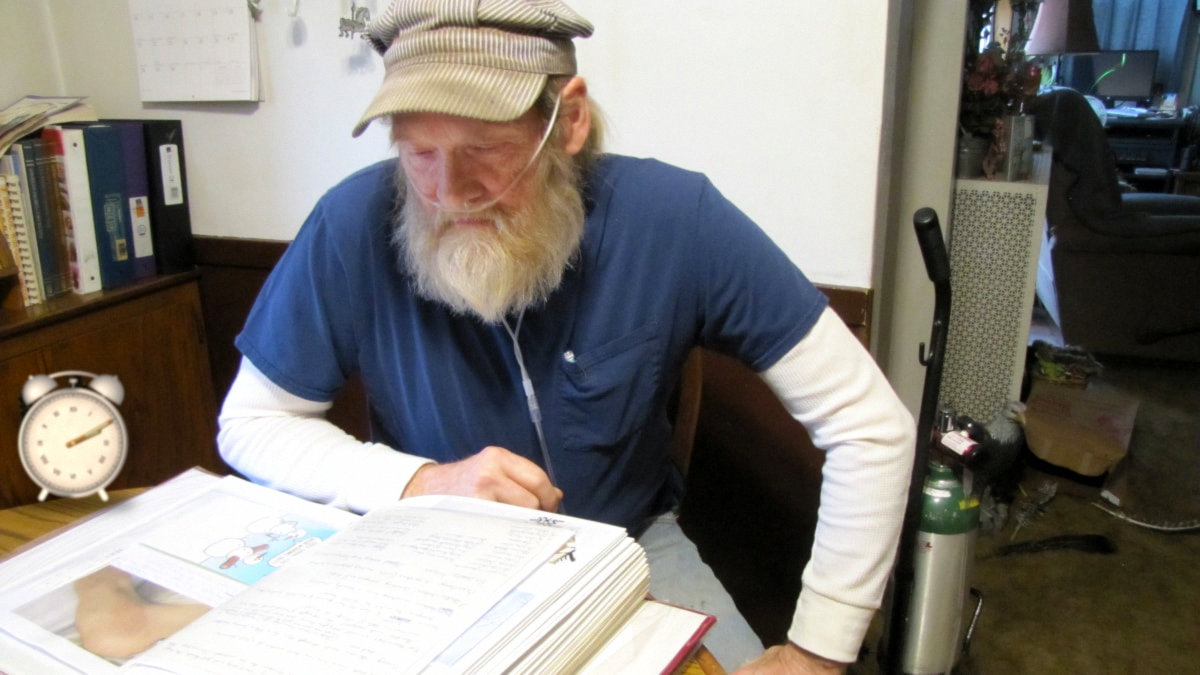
**2:10**
